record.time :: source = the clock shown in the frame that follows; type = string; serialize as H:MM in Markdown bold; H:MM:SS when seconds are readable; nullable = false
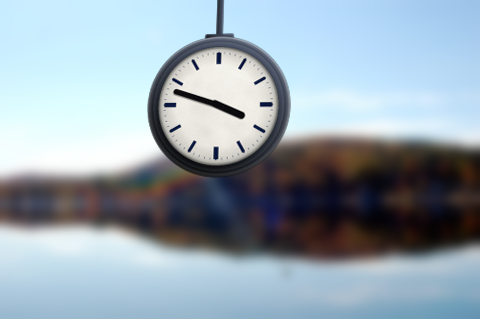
**3:48**
